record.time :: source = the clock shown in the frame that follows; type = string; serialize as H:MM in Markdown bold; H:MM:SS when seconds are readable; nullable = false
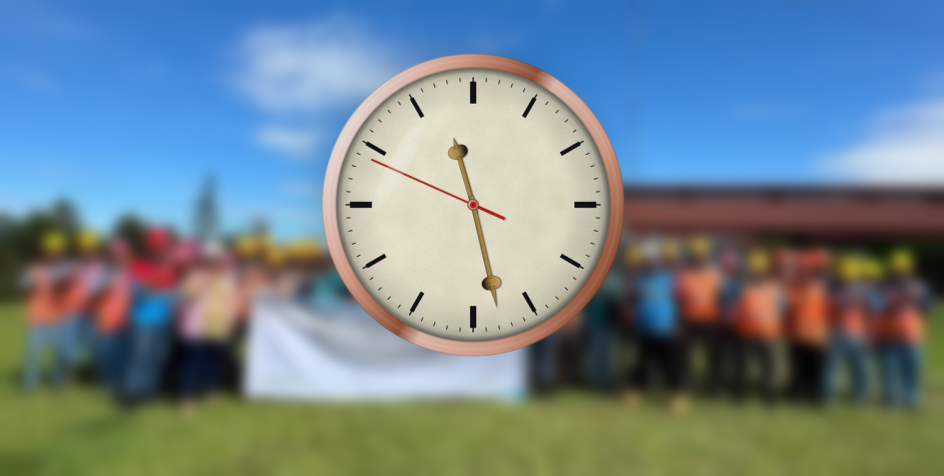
**11:27:49**
